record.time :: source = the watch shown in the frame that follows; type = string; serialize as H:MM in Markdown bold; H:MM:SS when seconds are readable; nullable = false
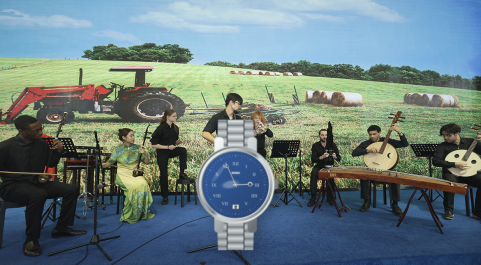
**2:56**
